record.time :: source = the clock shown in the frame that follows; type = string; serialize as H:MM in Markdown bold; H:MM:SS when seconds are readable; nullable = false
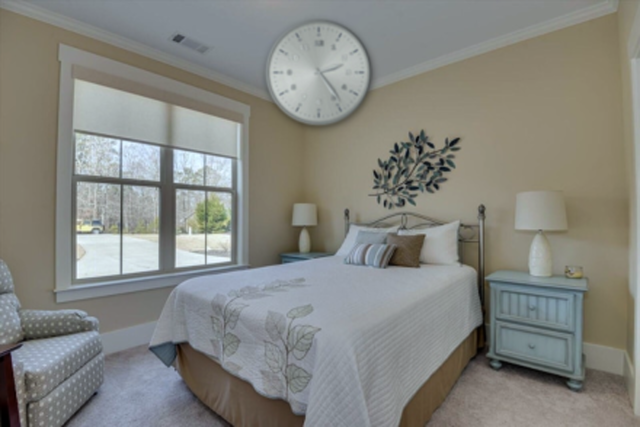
**2:24**
